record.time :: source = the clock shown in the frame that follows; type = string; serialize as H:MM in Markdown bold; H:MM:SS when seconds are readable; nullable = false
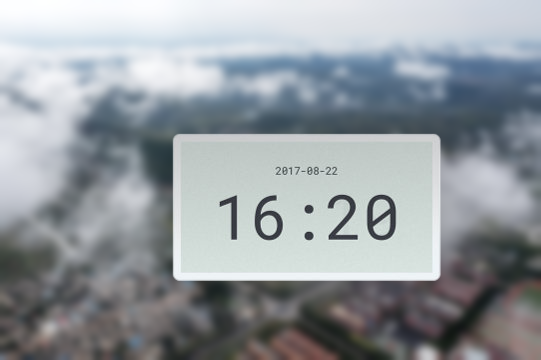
**16:20**
